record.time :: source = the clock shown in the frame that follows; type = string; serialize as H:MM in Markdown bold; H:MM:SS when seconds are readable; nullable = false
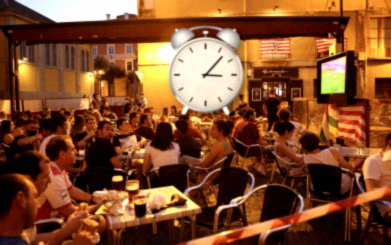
**3:07**
